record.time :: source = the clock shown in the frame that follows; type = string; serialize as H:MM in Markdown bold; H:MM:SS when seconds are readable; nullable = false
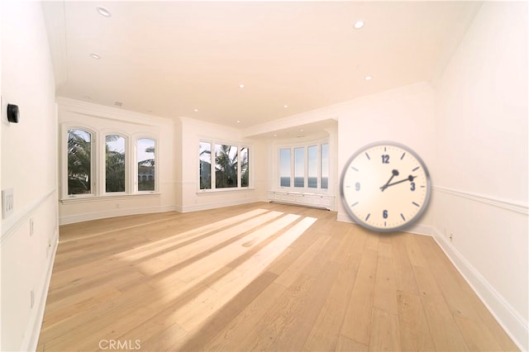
**1:12**
